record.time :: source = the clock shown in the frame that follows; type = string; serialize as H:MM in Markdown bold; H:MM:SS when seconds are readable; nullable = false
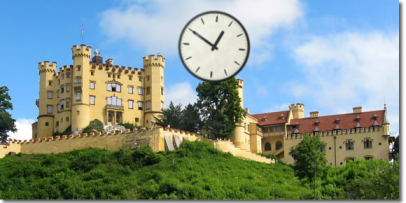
**12:50**
